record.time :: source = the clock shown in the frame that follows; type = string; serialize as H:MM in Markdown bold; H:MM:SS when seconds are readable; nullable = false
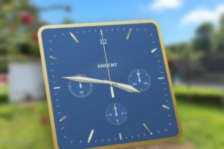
**3:47**
